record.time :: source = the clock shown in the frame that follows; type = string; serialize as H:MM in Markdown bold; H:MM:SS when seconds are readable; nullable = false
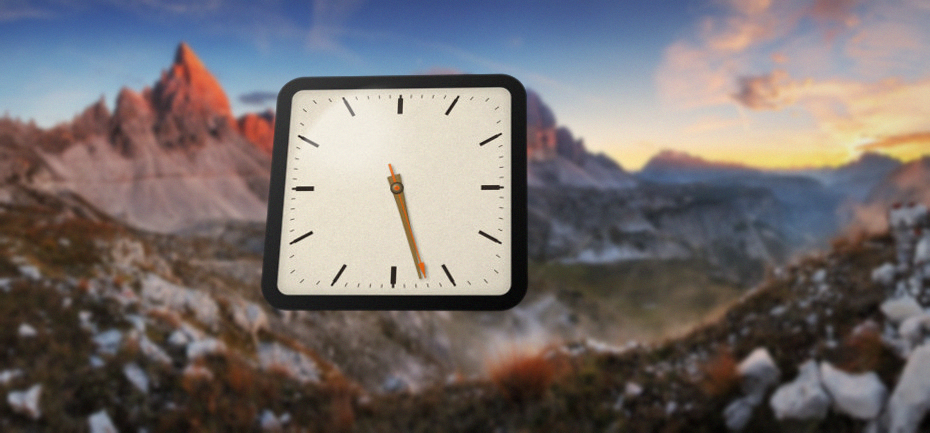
**5:27:27**
